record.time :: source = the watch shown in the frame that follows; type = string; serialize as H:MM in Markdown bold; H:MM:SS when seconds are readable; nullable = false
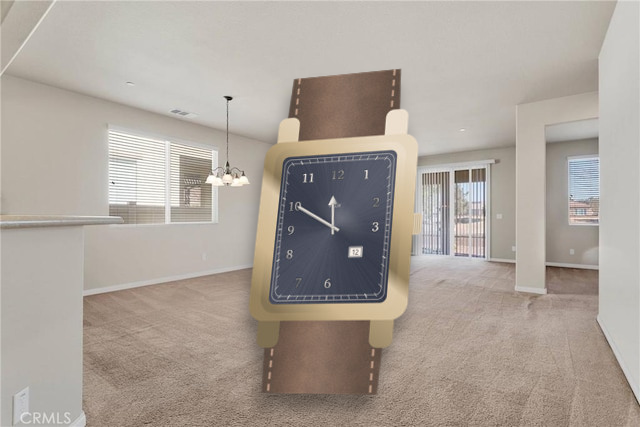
**11:50**
